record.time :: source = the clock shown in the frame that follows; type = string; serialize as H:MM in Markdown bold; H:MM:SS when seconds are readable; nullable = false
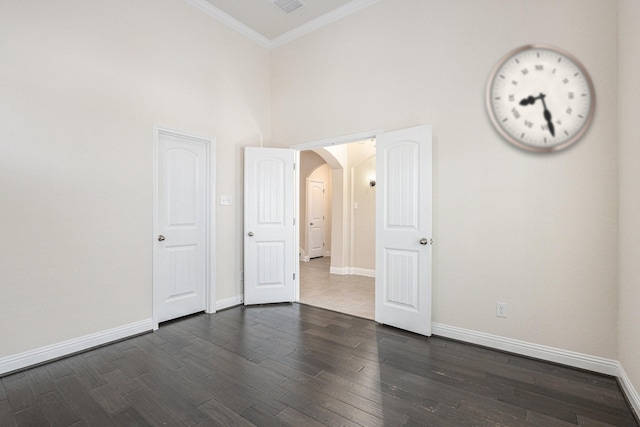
**8:28**
